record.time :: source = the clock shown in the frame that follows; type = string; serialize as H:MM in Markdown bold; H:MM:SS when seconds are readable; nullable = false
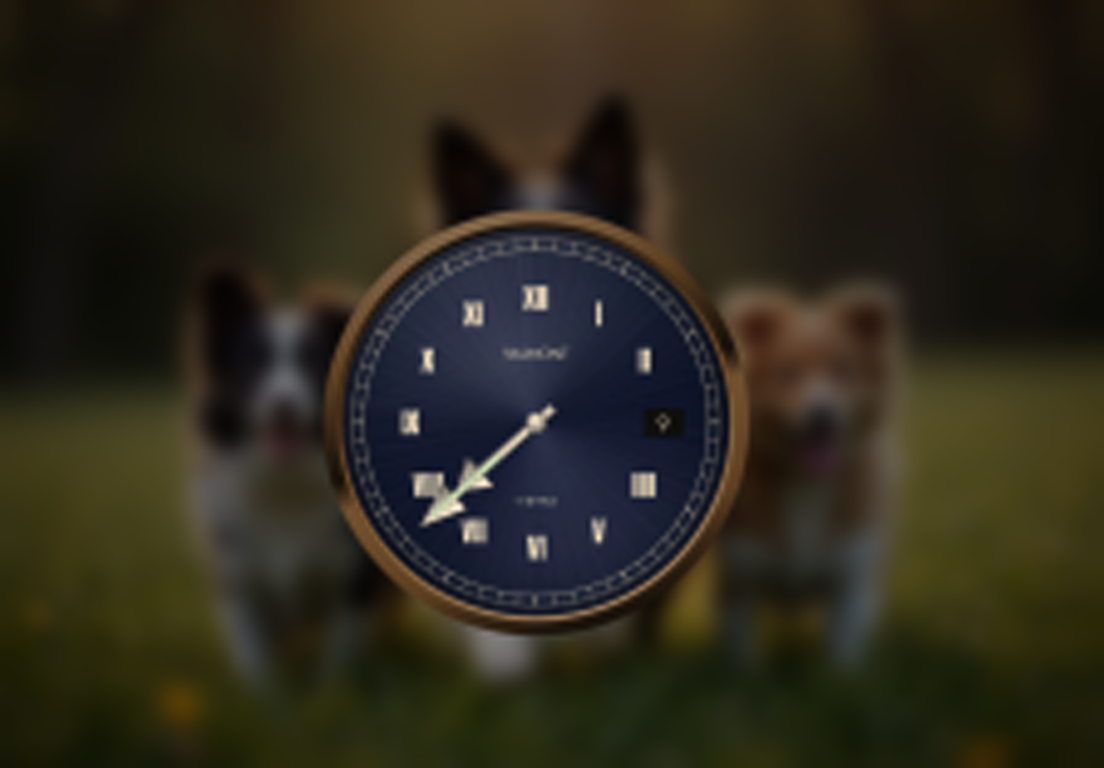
**7:38**
